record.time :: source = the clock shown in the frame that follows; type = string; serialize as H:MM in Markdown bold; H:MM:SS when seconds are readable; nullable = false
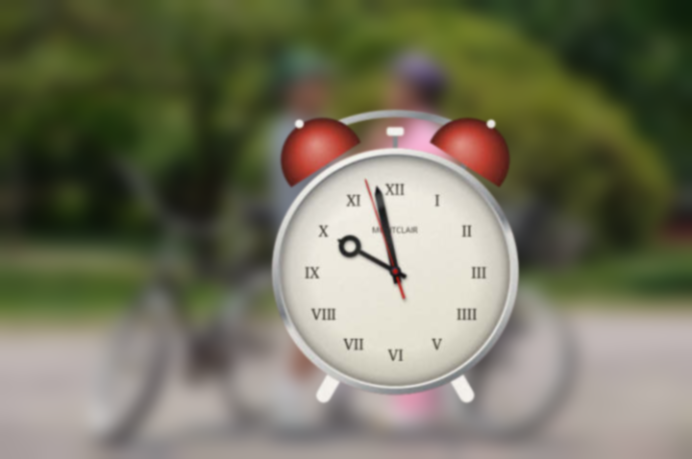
**9:57:57**
